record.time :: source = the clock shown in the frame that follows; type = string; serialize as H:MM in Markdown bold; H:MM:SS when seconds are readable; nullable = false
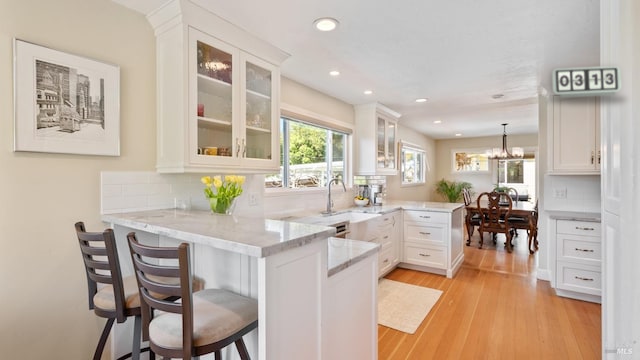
**3:13**
